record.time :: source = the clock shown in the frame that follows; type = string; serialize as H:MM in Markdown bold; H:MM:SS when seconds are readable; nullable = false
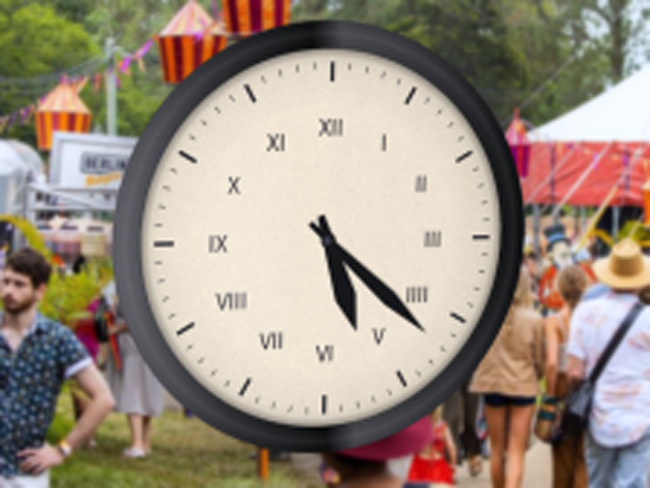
**5:22**
